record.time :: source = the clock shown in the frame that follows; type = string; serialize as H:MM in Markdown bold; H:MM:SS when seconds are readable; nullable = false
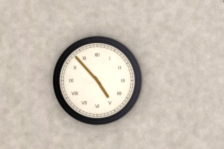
**4:53**
